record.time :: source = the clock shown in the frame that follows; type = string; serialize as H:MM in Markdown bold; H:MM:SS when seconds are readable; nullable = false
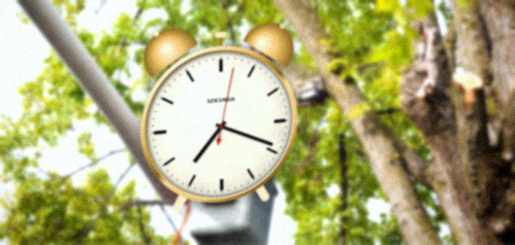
**7:19:02**
